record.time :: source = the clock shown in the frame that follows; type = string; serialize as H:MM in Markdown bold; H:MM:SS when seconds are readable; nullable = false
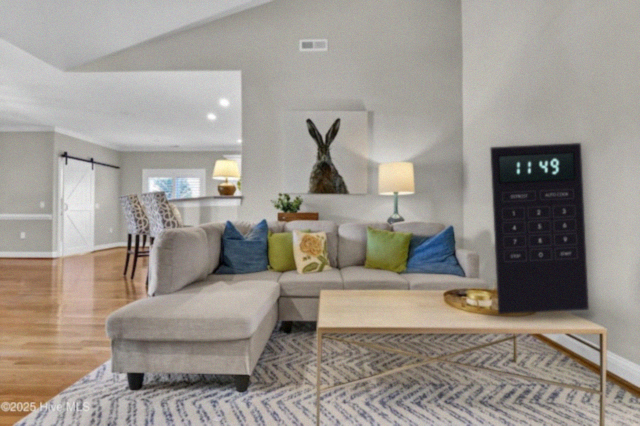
**11:49**
